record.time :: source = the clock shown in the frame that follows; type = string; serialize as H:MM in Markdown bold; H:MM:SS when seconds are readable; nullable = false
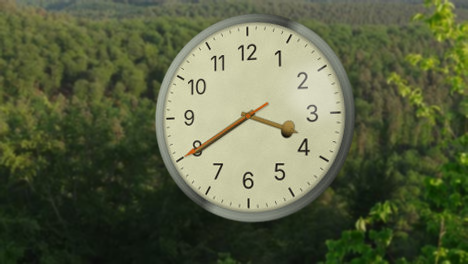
**3:39:40**
